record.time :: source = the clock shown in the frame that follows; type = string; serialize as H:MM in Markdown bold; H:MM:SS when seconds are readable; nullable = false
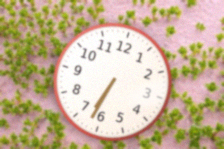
**6:32**
